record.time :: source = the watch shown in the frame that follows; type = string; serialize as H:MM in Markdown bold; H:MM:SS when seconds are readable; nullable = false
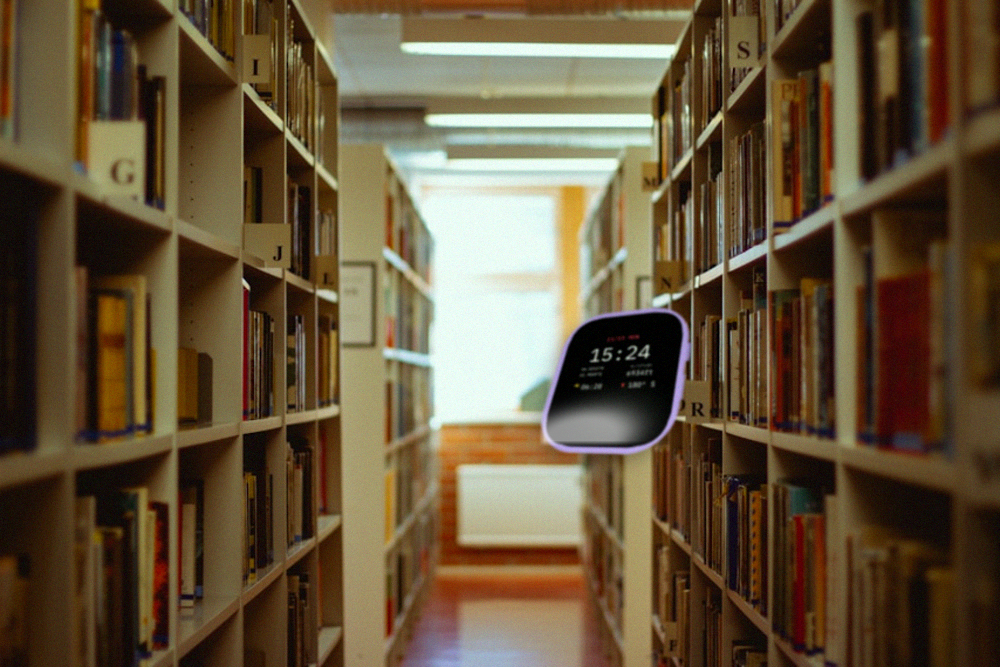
**15:24**
